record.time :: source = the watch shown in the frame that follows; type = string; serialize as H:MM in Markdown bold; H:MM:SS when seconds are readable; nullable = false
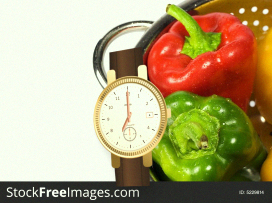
**7:00**
